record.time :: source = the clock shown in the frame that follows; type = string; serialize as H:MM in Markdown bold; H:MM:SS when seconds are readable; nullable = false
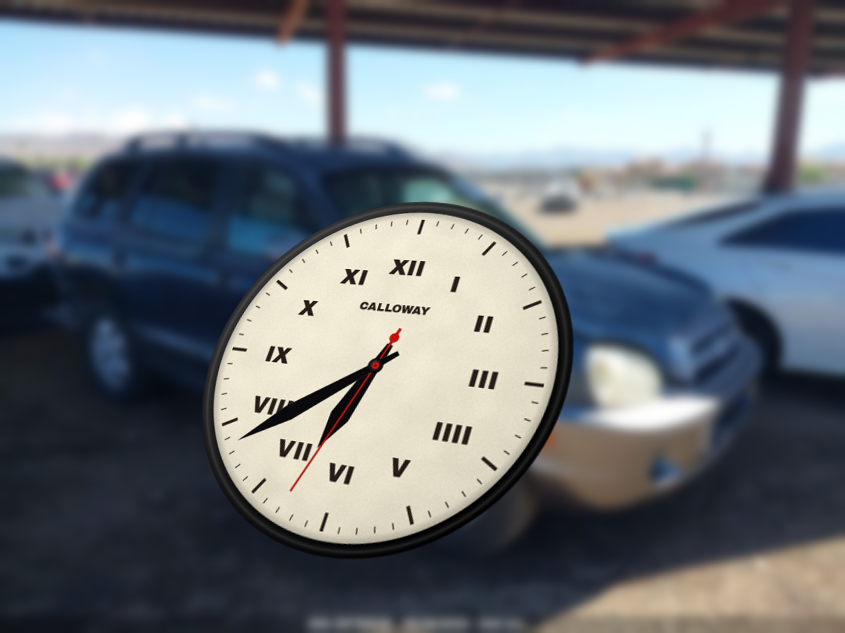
**6:38:33**
